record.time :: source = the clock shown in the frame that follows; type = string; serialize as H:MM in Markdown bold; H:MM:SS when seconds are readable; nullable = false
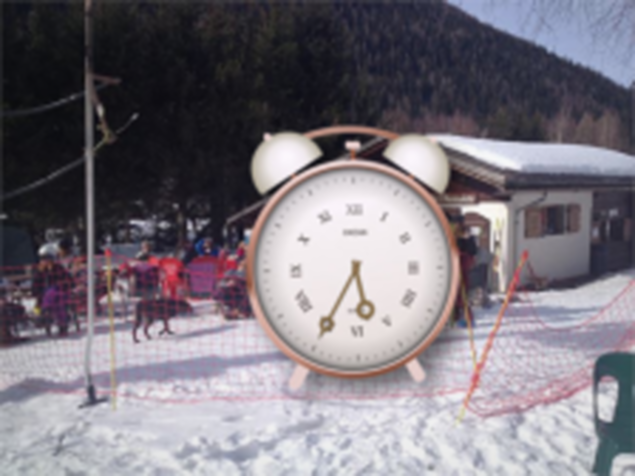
**5:35**
